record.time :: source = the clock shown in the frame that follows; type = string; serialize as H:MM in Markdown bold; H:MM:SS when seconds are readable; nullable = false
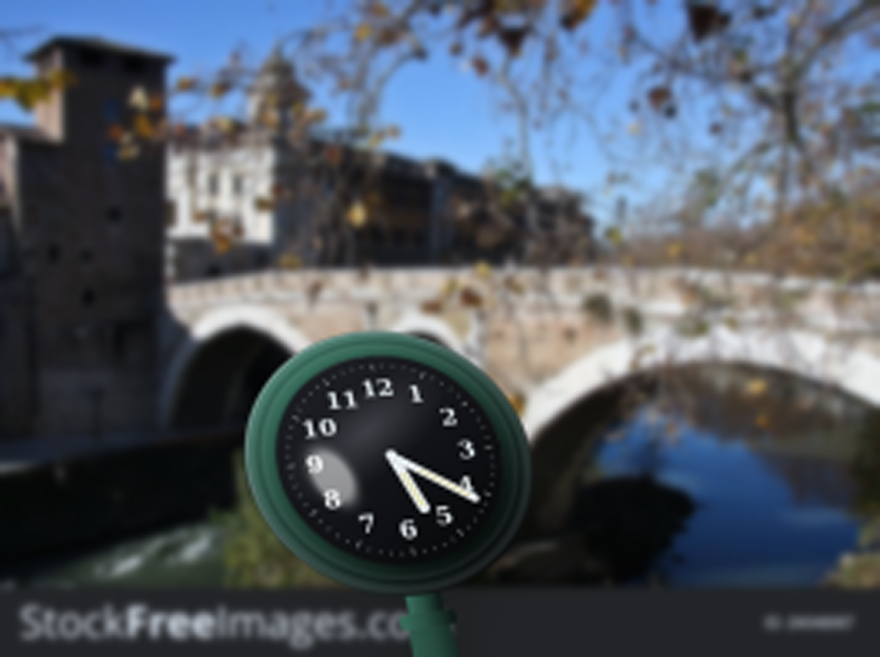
**5:21**
